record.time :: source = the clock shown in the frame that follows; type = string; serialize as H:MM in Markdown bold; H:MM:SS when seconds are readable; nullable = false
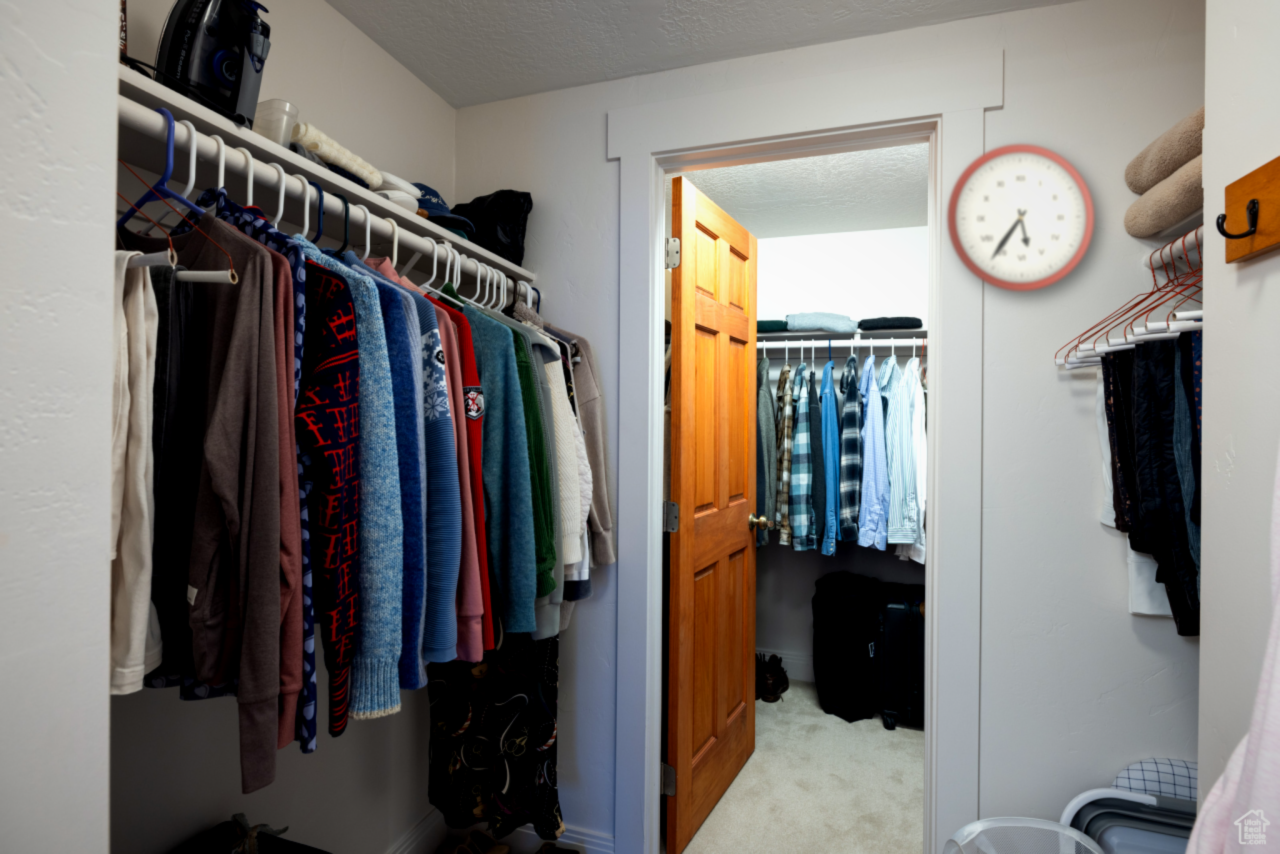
**5:36**
